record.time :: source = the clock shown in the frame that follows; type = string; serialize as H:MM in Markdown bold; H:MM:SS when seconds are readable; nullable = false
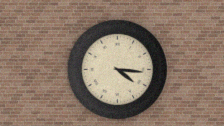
**4:16**
